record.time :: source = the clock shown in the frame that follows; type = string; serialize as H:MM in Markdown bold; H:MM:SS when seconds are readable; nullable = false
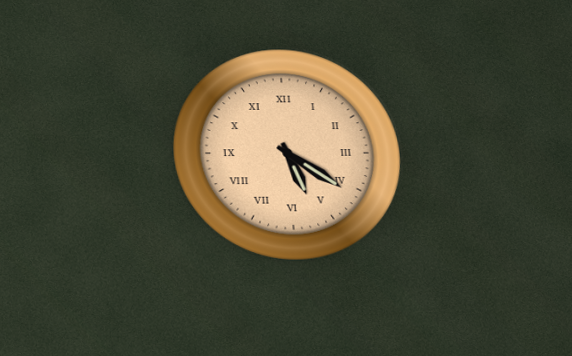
**5:21**
